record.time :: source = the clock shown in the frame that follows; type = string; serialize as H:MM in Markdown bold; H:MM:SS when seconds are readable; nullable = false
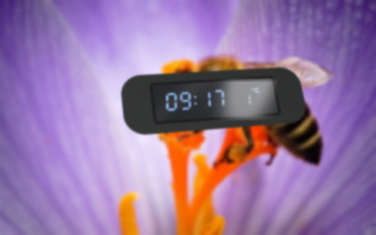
**9:17**
